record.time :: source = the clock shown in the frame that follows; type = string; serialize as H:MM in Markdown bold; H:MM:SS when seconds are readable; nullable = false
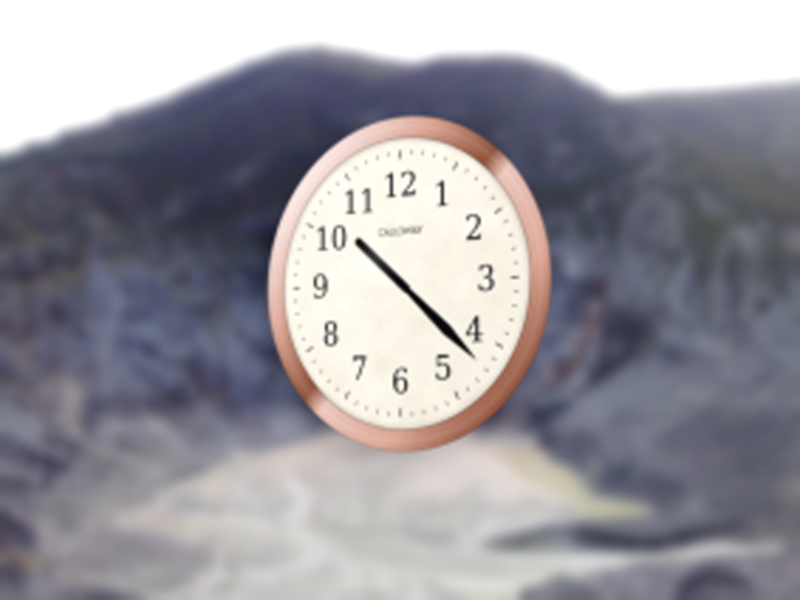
**10:22**
